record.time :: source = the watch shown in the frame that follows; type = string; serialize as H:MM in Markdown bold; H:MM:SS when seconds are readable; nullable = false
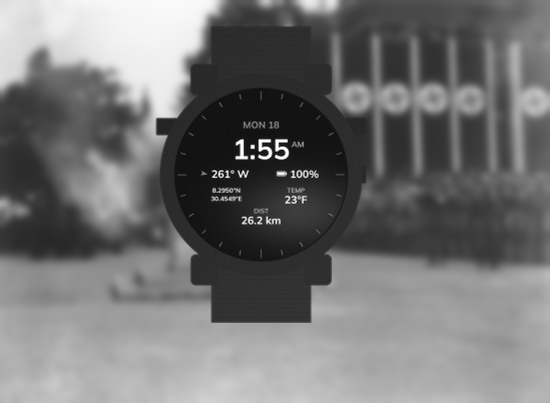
**1:55**
